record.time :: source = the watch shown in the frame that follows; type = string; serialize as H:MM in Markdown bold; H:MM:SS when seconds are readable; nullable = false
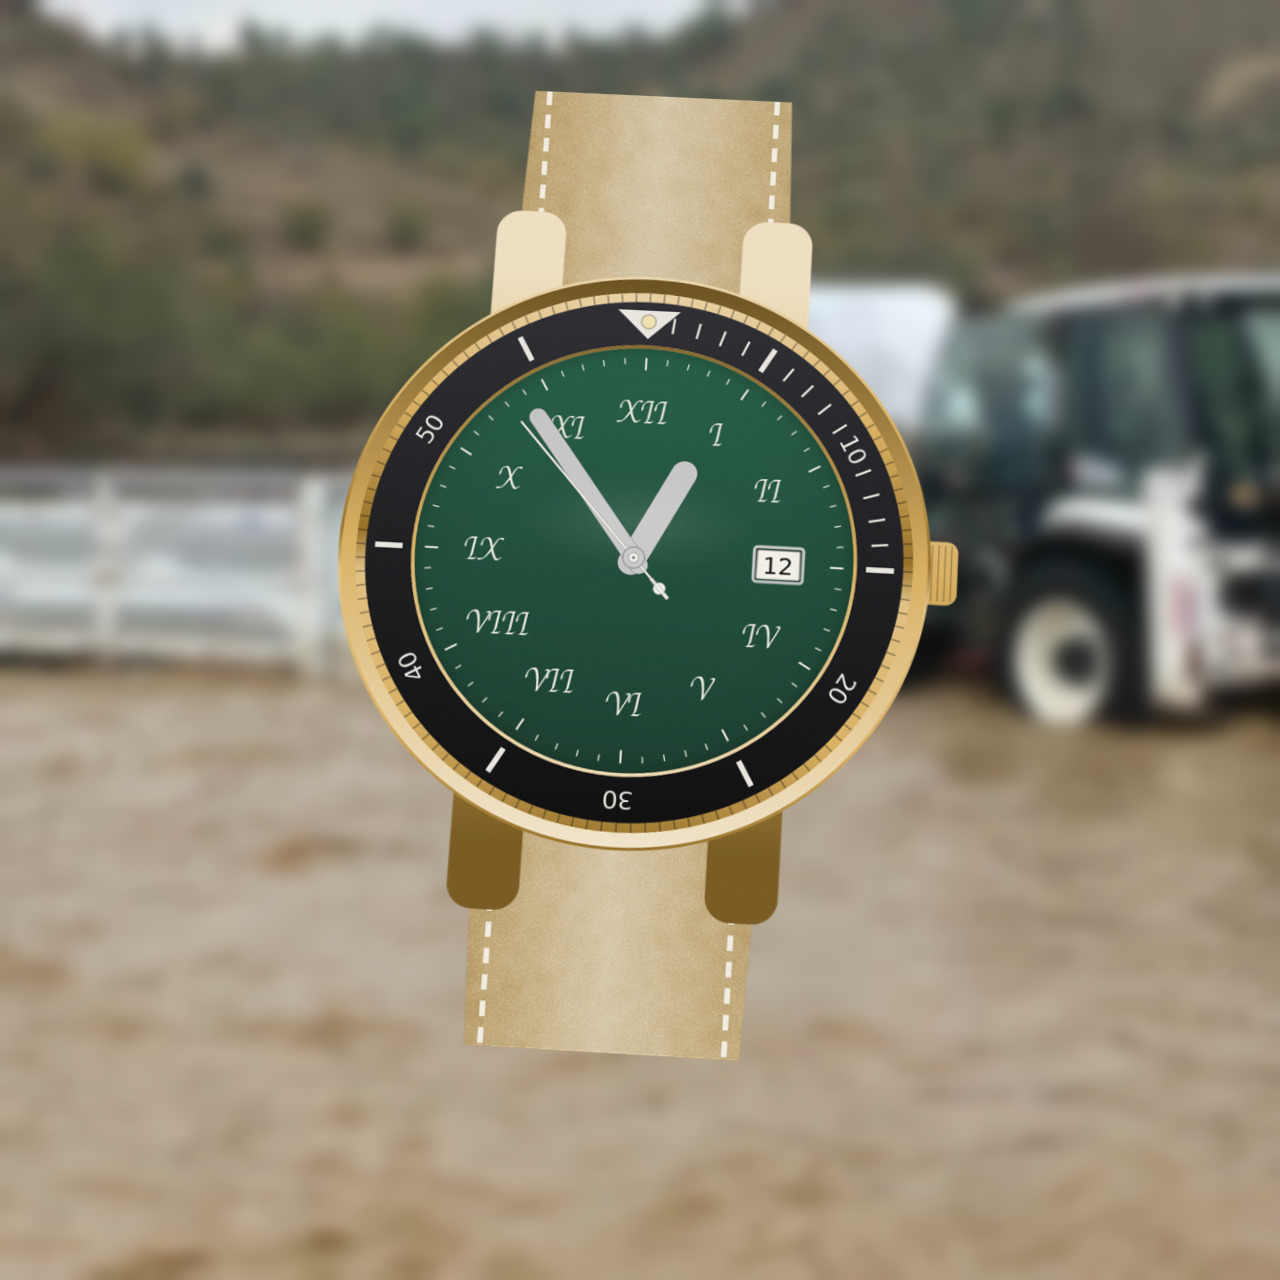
**12:53:53**
